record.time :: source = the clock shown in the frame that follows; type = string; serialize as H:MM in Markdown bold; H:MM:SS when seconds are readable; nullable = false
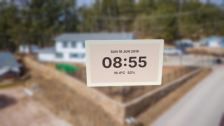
**8:55**
